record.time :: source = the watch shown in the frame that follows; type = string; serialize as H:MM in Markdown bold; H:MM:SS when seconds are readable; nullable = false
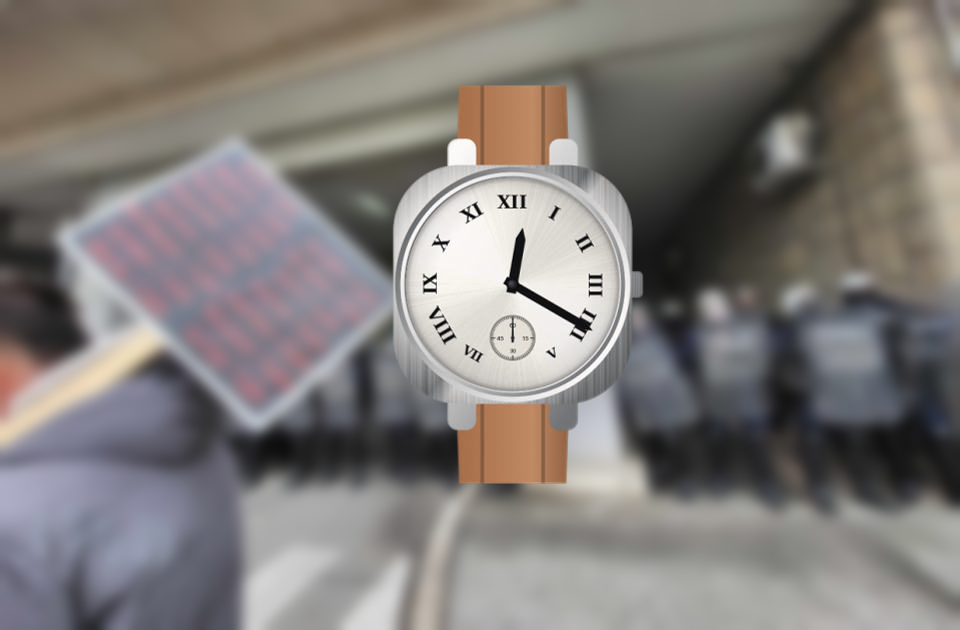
**12:20**
